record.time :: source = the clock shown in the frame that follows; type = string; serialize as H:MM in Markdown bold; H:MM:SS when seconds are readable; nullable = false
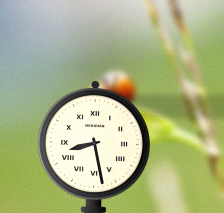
**8:28**
